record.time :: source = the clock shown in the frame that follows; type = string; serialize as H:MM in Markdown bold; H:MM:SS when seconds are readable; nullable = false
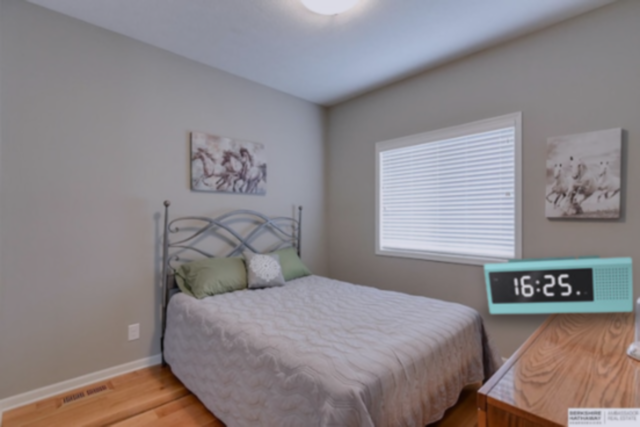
**16:25**
